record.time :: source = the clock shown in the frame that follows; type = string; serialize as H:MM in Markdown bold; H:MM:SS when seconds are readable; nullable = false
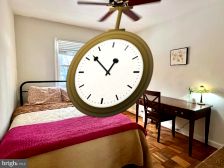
**12:52**
